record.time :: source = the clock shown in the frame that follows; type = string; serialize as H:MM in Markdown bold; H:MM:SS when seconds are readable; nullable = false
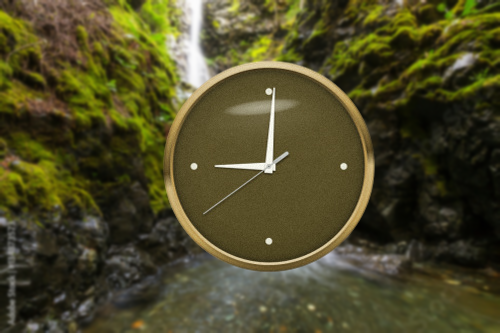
**9:00:39**
